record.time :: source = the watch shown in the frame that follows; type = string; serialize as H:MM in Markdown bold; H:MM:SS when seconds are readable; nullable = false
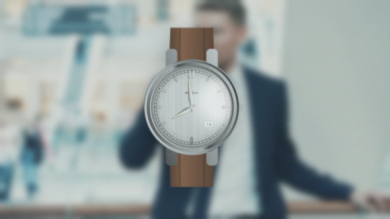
**7:59**
